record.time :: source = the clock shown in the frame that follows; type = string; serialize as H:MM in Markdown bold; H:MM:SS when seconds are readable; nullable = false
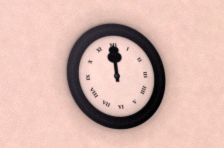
**12:00**
